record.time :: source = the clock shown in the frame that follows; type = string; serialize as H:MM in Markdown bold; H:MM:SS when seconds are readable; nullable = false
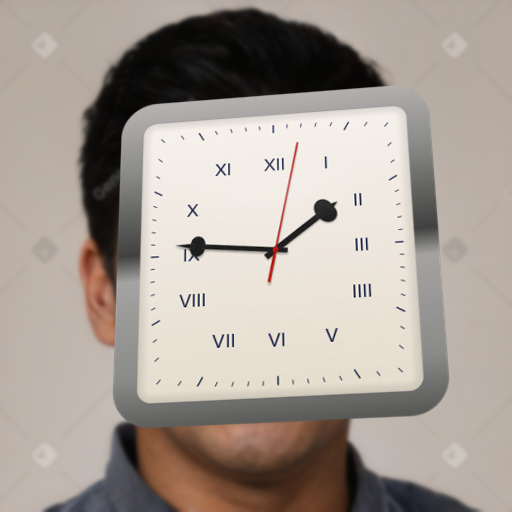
**1:46:02**
